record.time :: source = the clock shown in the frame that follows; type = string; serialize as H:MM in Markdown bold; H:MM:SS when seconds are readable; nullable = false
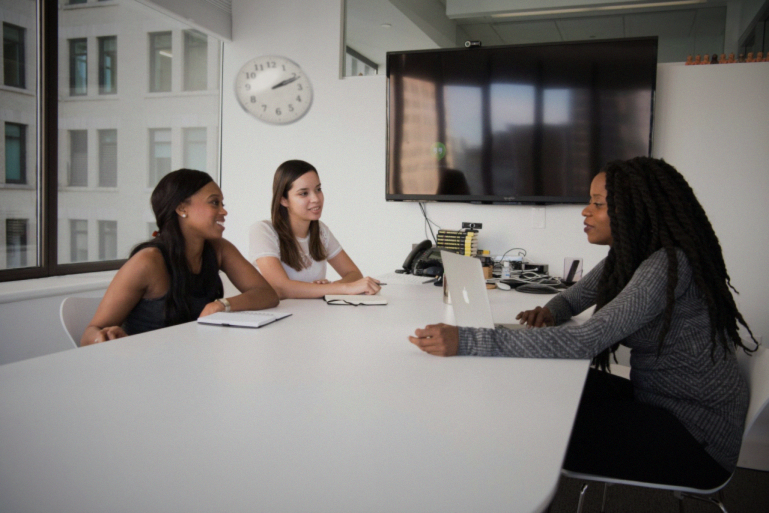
**2:11**
